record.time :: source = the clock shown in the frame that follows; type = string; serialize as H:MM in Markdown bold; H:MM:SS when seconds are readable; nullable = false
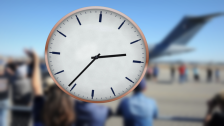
**2:36**
